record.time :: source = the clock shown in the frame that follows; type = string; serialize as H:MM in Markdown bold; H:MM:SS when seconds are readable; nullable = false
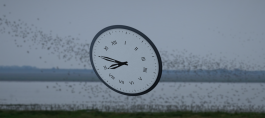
**8:50**
